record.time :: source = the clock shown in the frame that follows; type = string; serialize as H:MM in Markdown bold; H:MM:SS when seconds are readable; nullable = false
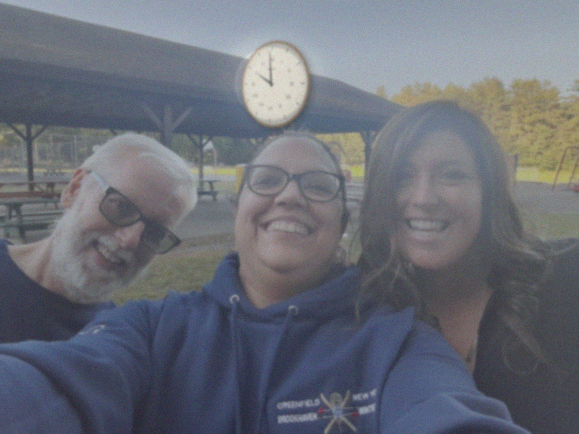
**9:59**
